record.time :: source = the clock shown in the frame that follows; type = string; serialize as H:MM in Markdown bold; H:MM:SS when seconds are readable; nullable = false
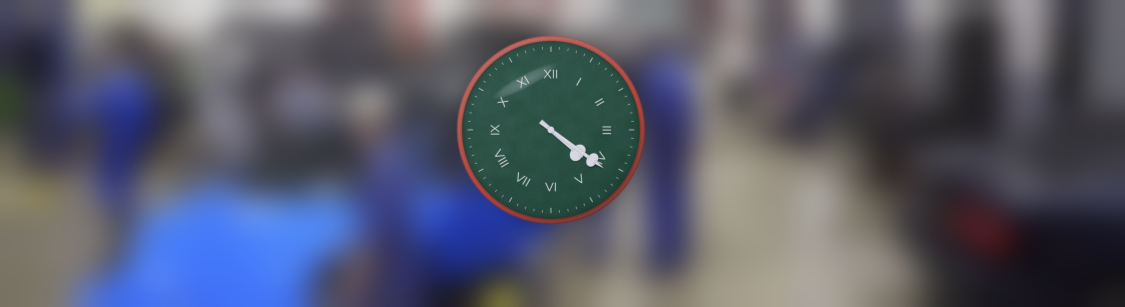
**4:21**
